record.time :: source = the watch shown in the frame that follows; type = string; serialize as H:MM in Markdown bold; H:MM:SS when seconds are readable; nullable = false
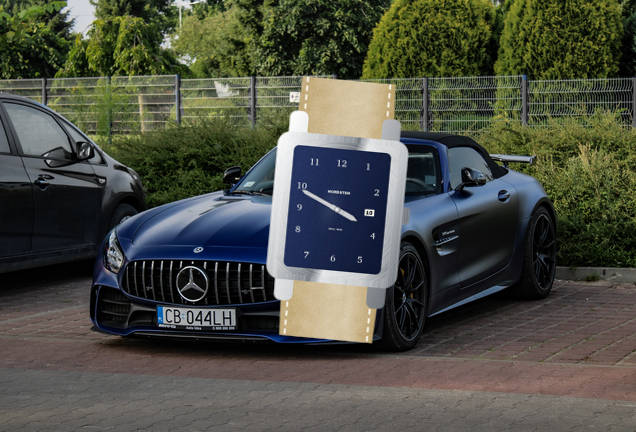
**3:49**
